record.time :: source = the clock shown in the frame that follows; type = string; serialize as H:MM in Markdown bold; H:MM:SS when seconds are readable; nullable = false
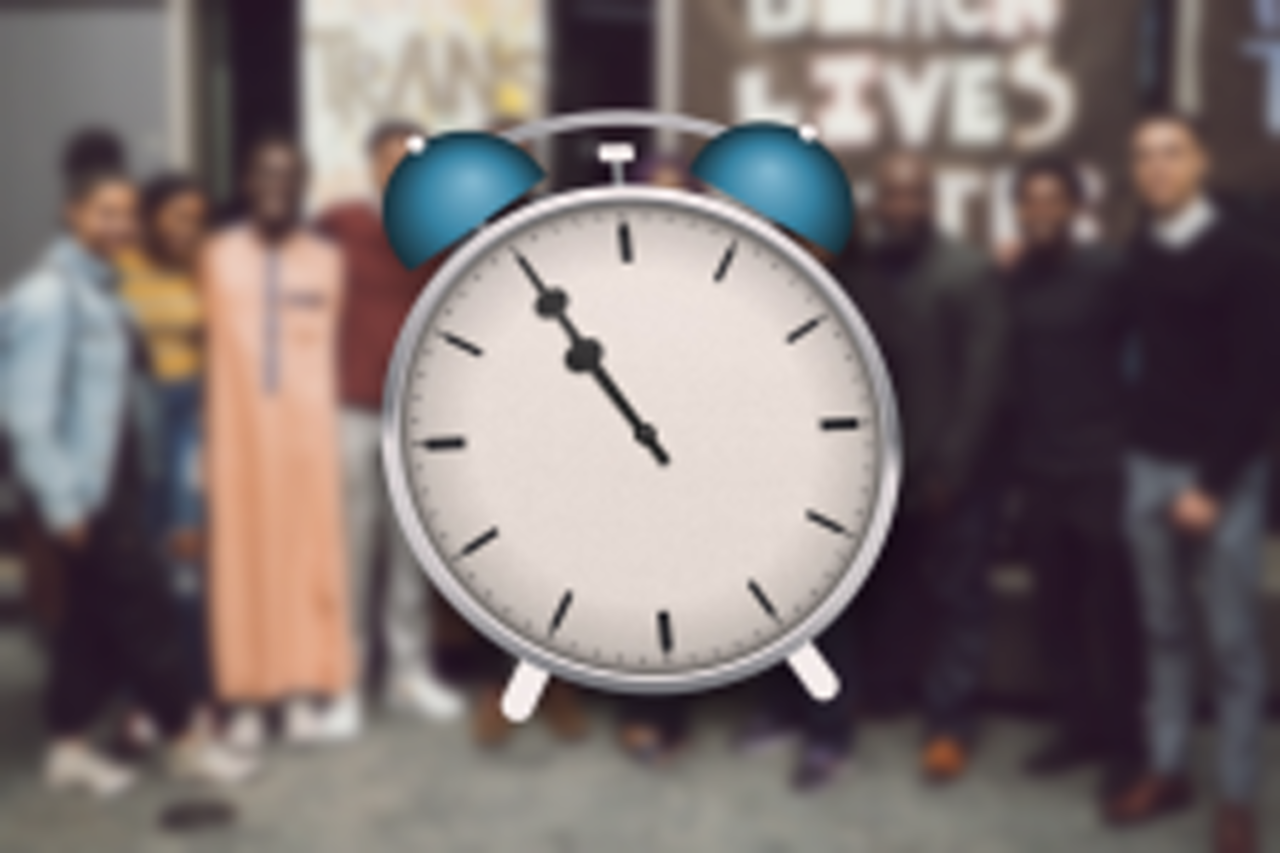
**10:55**
